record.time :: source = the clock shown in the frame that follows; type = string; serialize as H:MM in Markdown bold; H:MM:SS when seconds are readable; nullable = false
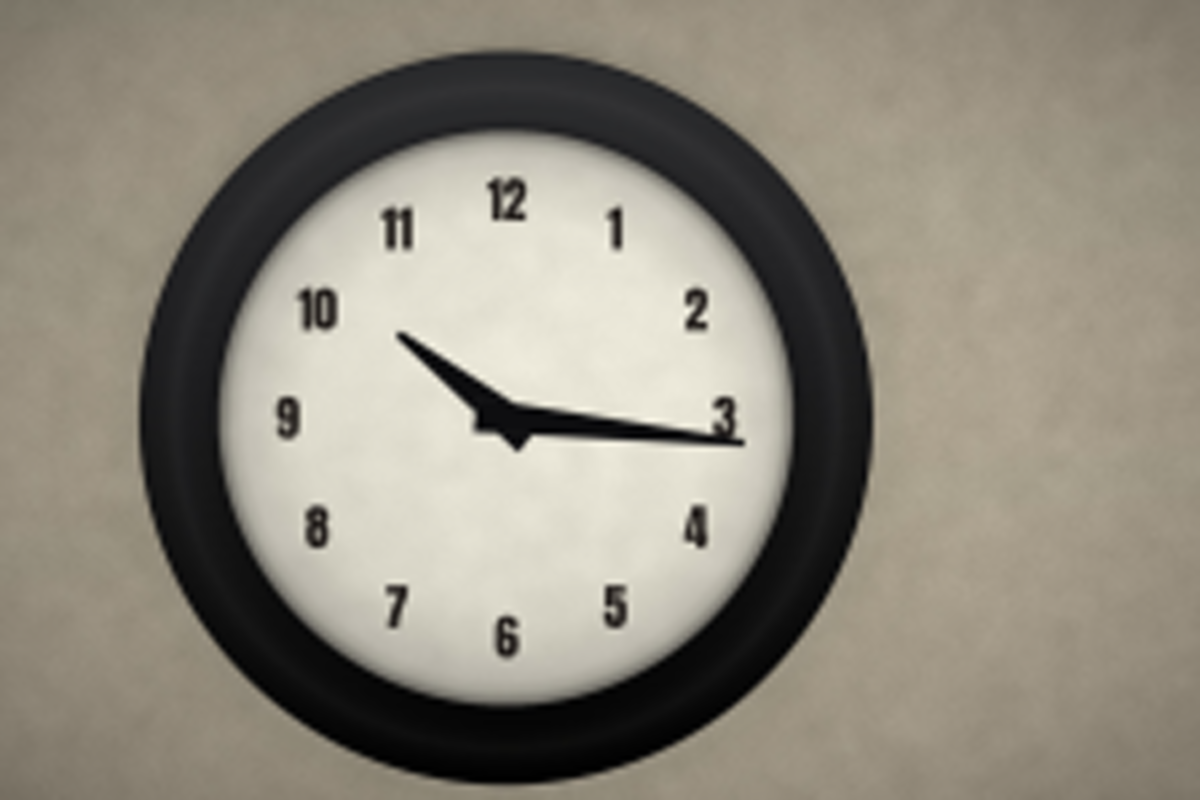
**10:16**
